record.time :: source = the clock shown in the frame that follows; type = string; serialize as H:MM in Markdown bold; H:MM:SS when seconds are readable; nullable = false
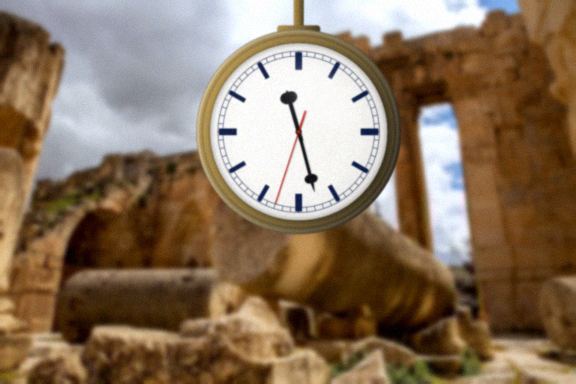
**11:27:33**
